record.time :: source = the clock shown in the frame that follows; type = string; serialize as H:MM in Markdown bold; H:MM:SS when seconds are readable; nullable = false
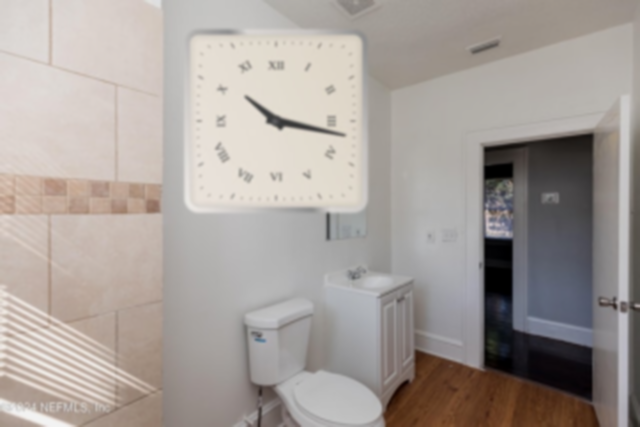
**10:17**
